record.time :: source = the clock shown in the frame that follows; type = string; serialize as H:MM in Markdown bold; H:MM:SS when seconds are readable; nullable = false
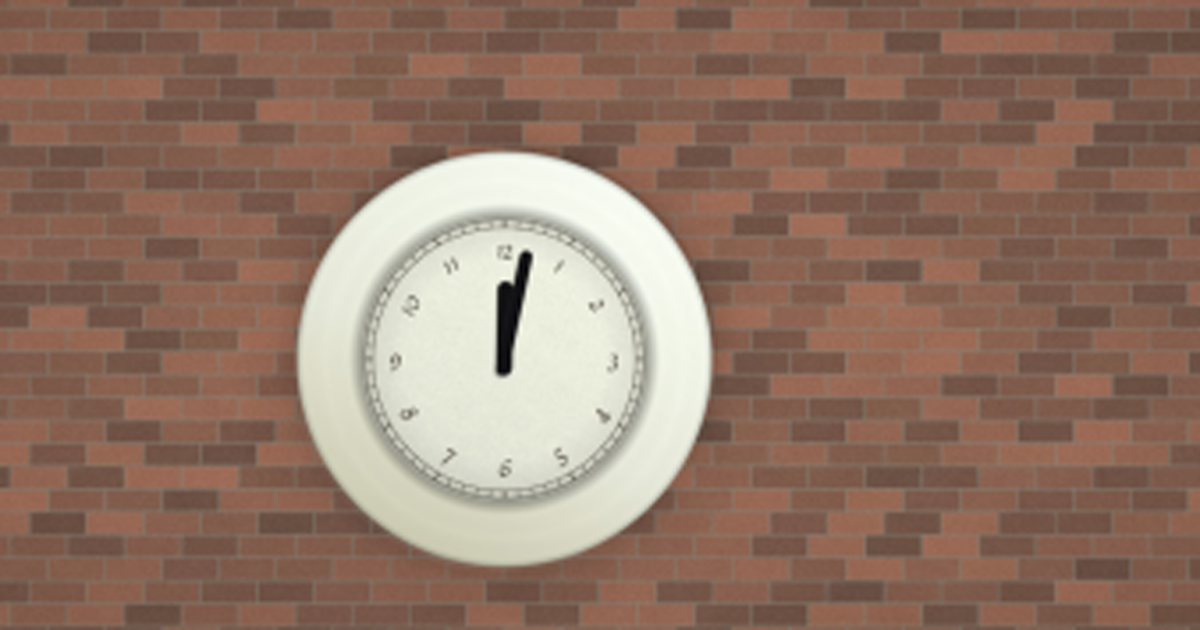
**12:02**
